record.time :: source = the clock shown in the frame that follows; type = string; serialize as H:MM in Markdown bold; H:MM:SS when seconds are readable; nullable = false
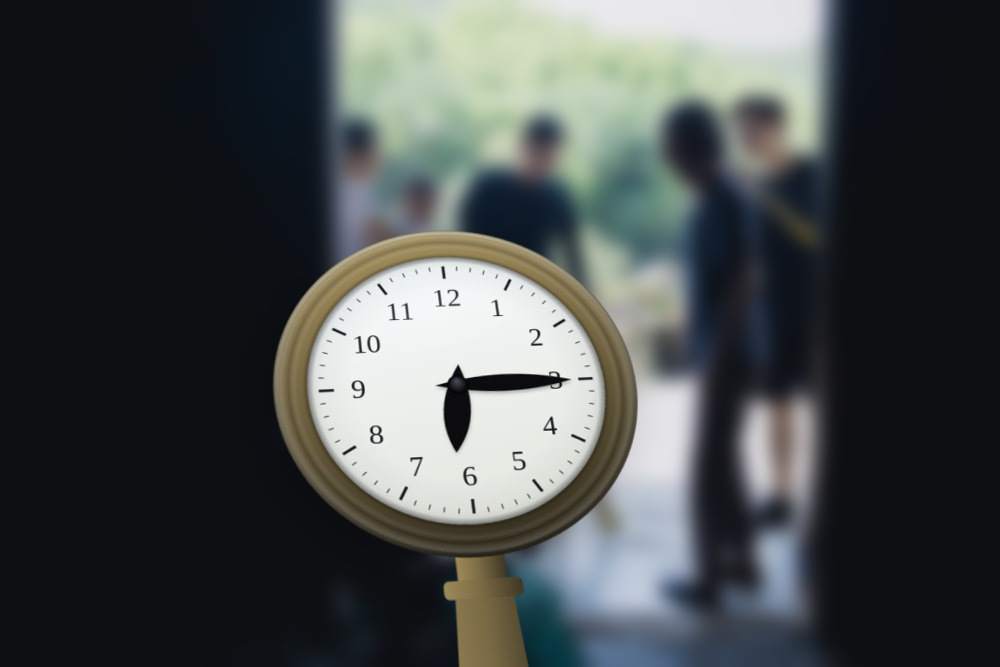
**6:15**
